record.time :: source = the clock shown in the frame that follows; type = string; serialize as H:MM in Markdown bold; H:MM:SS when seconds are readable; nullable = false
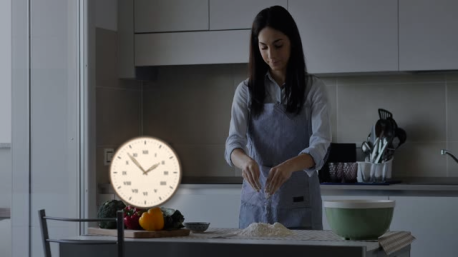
**1:53**
